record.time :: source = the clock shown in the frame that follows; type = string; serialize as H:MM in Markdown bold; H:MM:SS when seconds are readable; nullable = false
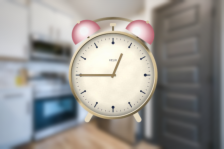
**12:45**
